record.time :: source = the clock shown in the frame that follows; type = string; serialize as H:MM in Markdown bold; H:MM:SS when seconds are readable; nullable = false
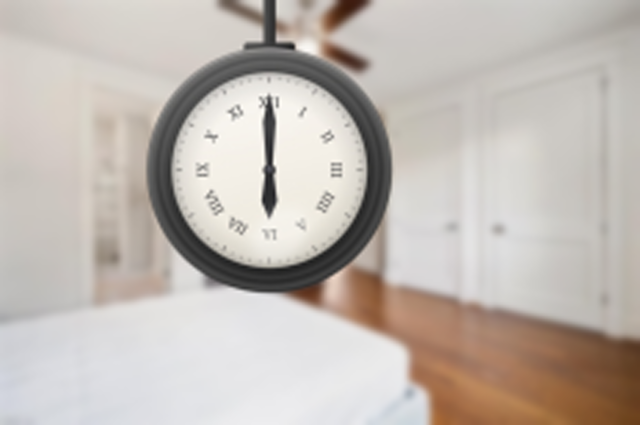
**6:00**
